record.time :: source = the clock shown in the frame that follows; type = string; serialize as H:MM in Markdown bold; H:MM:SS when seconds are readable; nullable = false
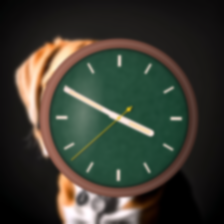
**3:49:38**
